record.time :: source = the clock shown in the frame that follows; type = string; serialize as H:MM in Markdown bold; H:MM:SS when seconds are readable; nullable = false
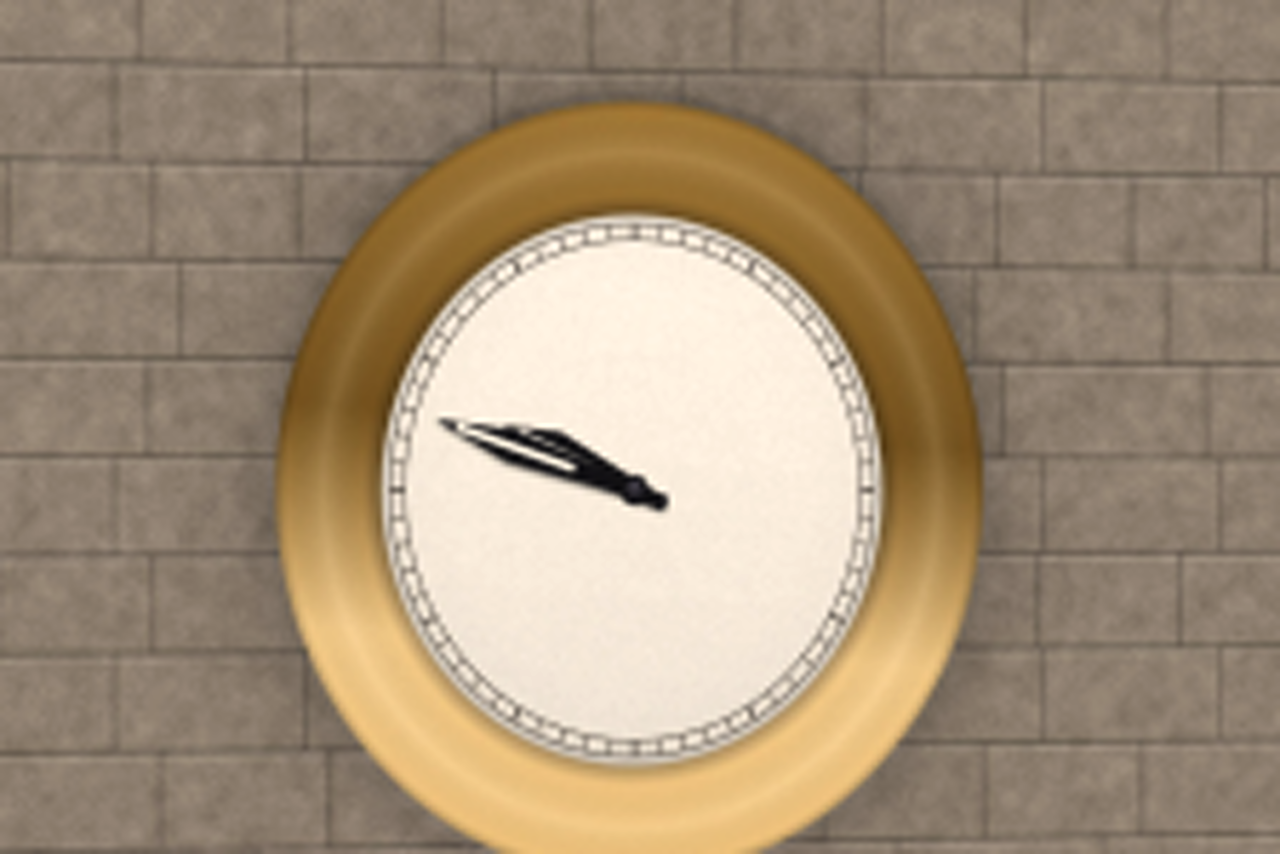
**9:48**
